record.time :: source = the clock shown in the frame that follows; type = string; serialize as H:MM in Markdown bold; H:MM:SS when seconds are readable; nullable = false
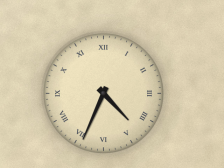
**4:34**
